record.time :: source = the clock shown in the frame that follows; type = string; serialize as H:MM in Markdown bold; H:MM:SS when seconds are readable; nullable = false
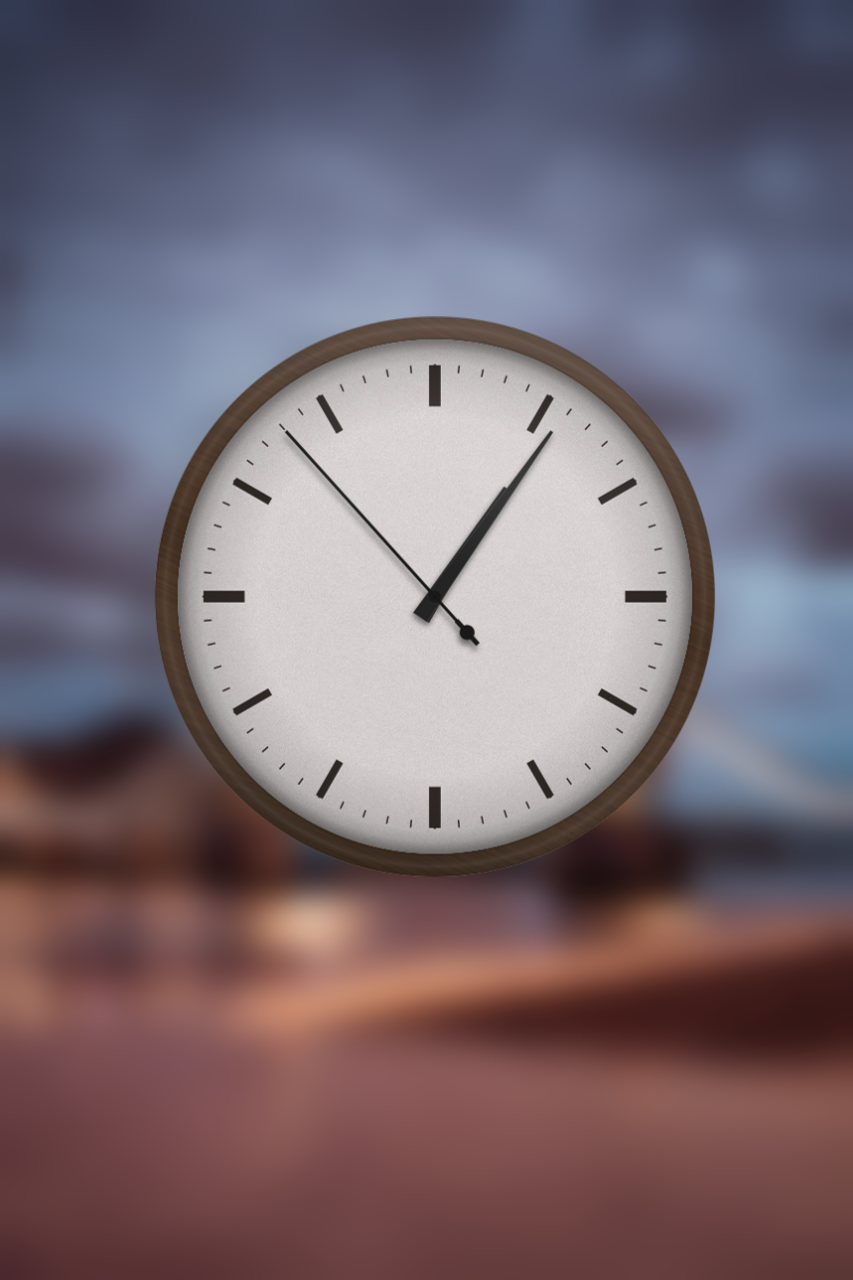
**1:05:53**
